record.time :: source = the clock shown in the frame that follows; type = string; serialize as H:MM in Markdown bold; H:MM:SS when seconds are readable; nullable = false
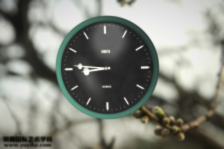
**8:46**
